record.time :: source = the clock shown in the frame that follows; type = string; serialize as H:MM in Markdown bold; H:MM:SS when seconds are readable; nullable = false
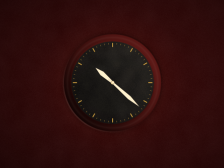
**10:22**
